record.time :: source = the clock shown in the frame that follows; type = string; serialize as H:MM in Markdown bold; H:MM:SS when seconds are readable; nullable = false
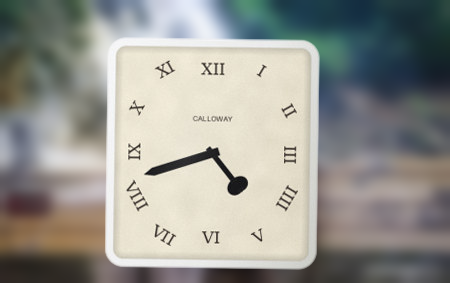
**4:42**
